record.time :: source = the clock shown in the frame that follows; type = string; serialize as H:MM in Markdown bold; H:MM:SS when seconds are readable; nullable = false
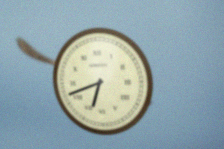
**6:42**
